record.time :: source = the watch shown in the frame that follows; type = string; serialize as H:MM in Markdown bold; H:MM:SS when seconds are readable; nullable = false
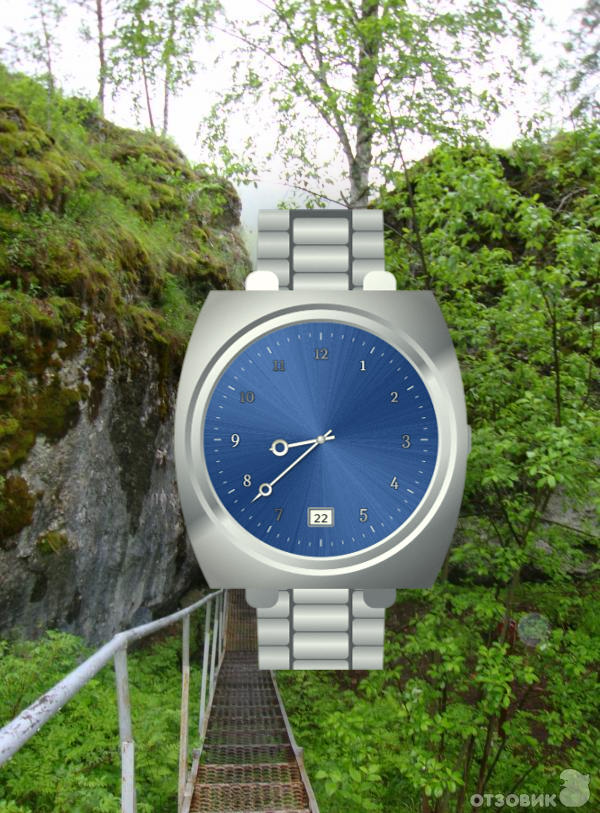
**8:38**
